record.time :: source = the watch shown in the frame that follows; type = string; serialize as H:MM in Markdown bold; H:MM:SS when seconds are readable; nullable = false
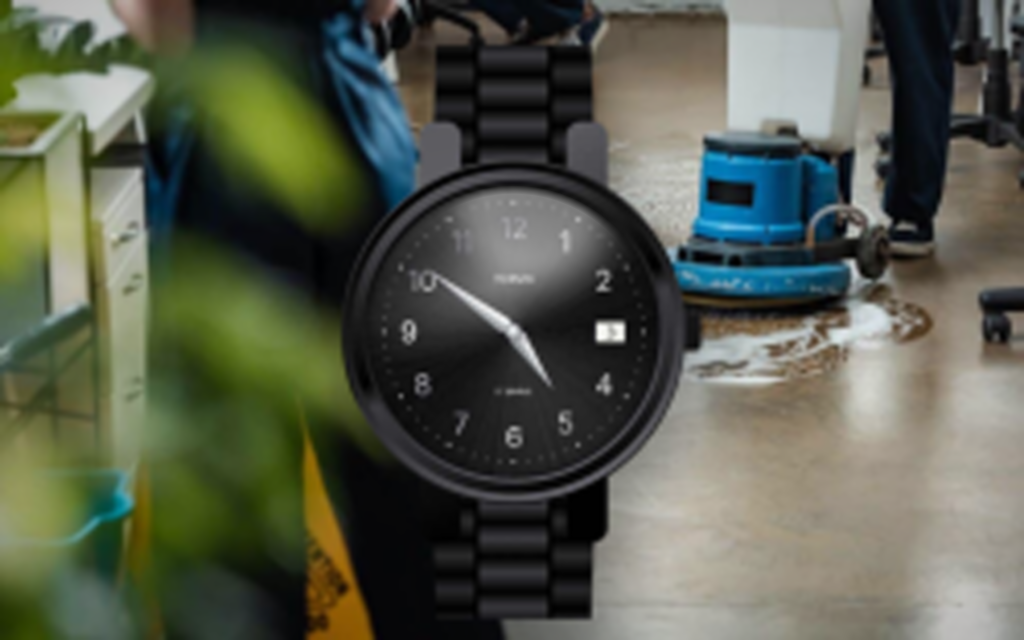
**4:51**
